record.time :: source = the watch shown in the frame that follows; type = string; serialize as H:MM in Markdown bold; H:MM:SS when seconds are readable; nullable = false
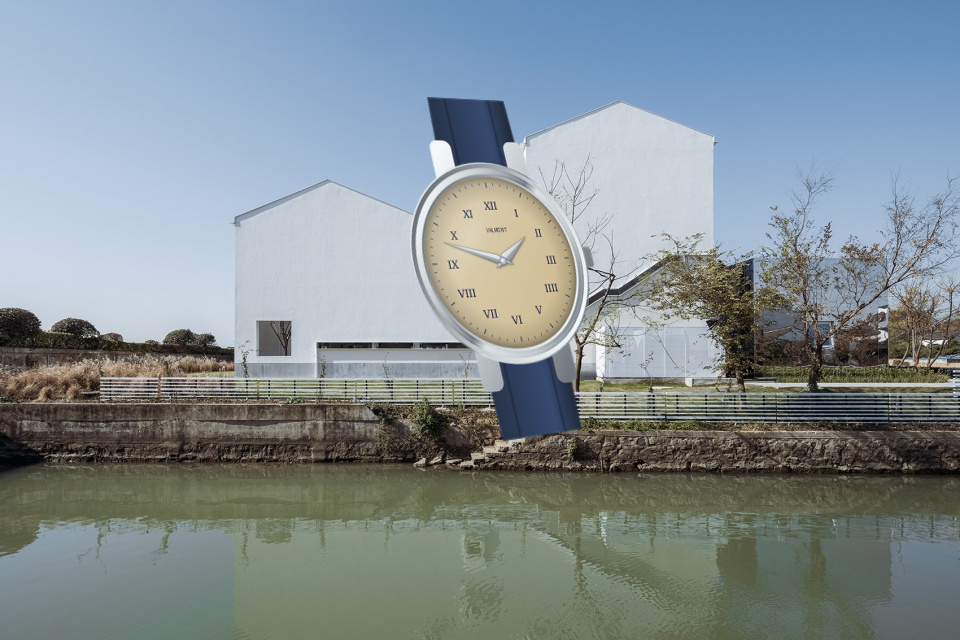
**1:48**
